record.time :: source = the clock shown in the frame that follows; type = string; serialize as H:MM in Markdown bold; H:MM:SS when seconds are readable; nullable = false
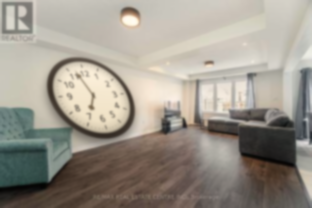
**6:57**
